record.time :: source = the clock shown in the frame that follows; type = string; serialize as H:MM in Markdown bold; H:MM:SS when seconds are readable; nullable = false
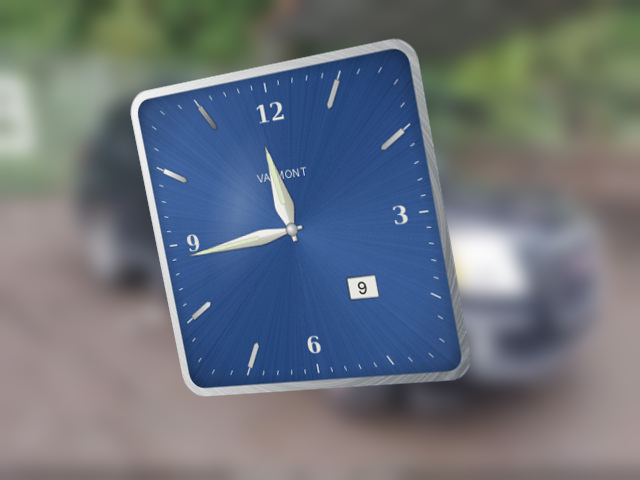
**11:44**
